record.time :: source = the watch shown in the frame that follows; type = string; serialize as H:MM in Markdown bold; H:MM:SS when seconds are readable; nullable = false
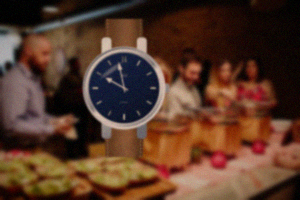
**9:58**
